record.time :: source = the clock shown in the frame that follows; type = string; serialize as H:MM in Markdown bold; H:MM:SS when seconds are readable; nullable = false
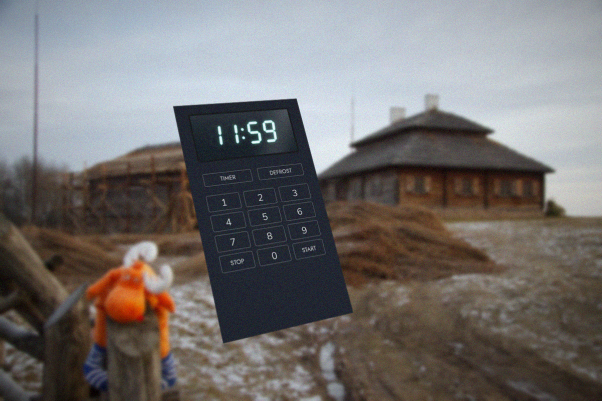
**11:59**
